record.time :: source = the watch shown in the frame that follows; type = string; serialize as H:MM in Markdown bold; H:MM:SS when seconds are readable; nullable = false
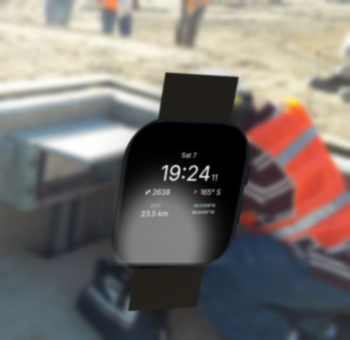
**19:24**
